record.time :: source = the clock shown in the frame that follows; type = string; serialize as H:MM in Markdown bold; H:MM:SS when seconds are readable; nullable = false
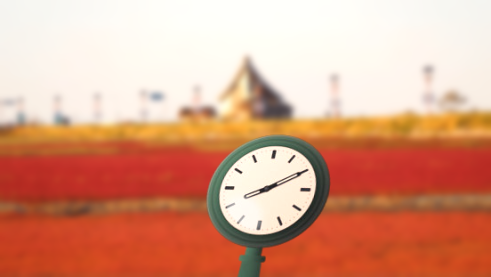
**8:10**
